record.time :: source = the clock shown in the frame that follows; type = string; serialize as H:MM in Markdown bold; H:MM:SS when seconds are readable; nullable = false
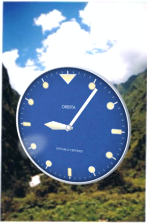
**9:06**
